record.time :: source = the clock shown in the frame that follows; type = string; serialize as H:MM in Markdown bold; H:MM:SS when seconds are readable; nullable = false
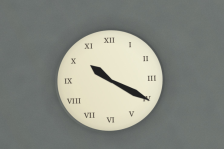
**10:20**
